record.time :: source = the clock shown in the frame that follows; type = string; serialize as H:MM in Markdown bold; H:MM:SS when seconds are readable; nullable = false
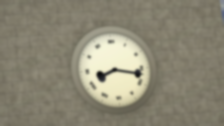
**8:17**
